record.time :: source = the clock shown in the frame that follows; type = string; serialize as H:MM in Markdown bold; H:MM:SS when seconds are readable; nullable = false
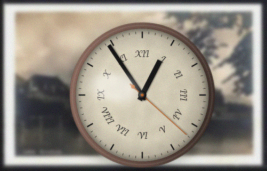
**12:54:22**
